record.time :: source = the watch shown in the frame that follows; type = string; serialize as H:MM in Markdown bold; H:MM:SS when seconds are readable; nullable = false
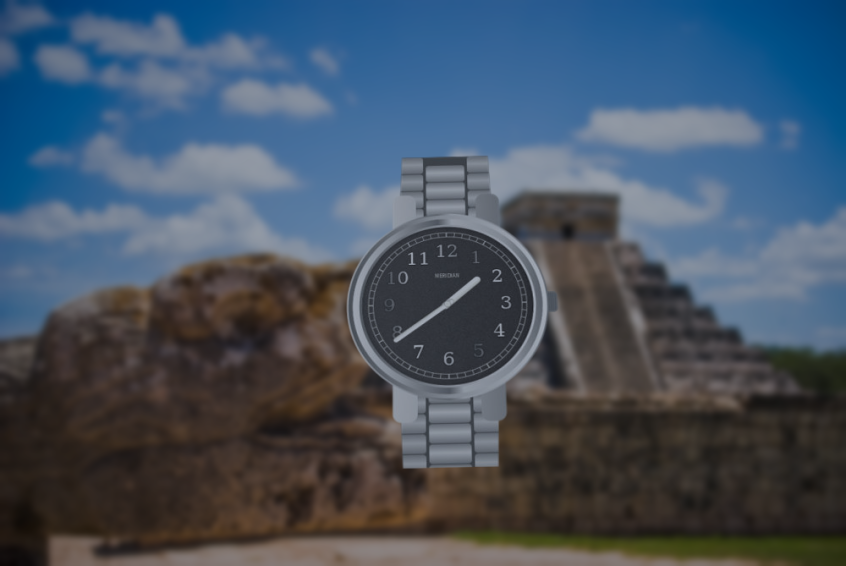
**1:39**
